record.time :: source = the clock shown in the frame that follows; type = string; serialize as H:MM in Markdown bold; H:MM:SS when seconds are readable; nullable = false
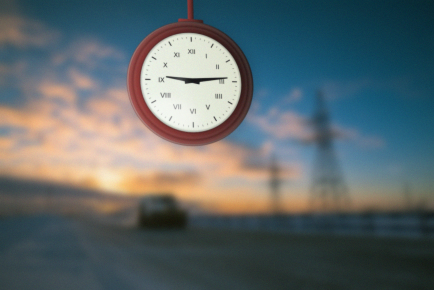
**9:14**
